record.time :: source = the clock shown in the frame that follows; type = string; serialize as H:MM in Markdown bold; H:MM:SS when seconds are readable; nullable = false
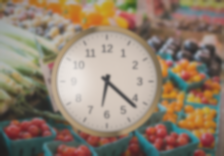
**6:22**
